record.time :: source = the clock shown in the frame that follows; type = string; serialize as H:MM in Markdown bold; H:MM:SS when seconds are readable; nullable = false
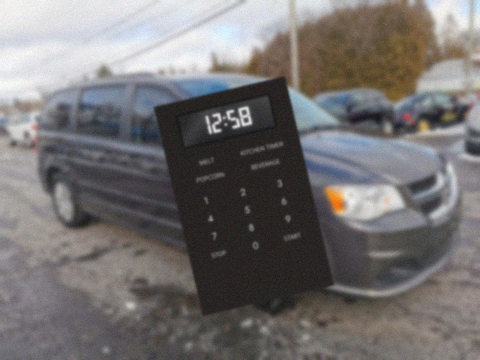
**12:58**
